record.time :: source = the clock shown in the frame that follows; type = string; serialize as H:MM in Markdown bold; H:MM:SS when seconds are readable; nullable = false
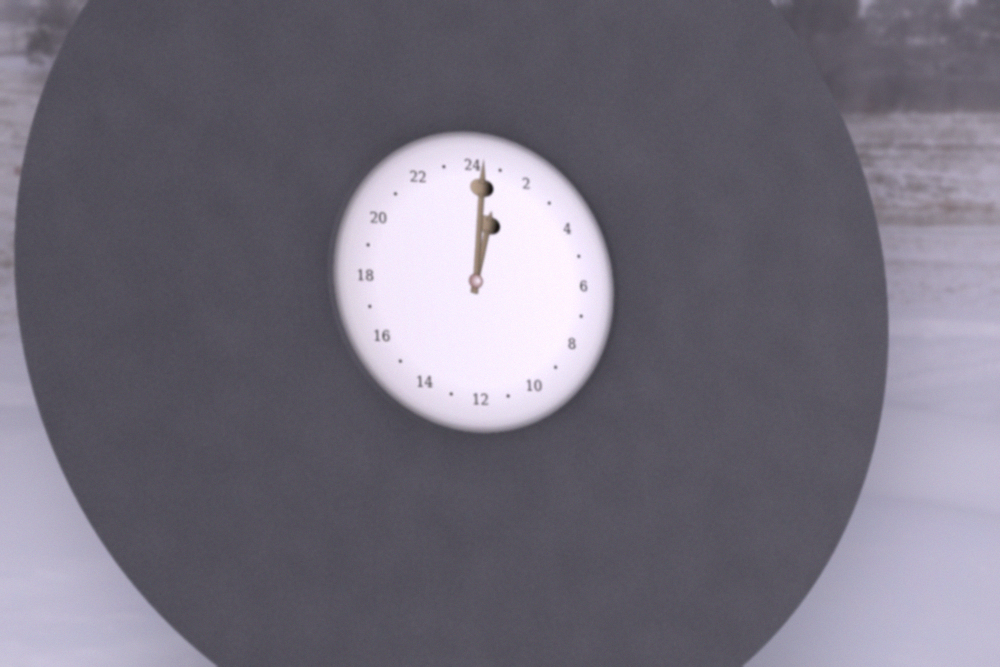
**1:01**
